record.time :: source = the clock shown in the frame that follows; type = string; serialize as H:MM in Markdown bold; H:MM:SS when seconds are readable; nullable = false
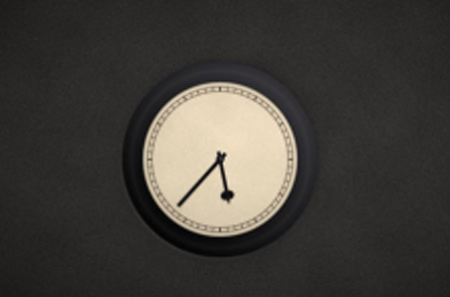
**5:37**
